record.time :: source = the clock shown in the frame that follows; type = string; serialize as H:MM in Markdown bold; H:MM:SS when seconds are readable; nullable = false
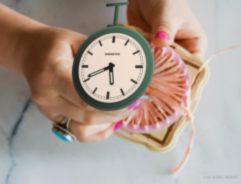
**5:41**
